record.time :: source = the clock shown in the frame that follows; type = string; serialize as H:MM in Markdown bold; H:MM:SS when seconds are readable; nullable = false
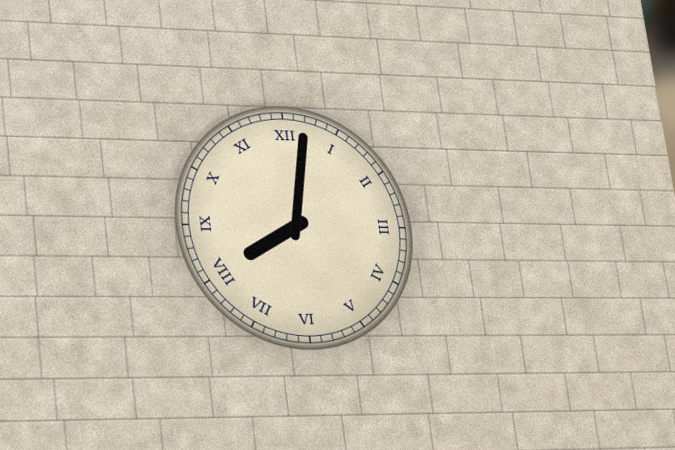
**8:02**
